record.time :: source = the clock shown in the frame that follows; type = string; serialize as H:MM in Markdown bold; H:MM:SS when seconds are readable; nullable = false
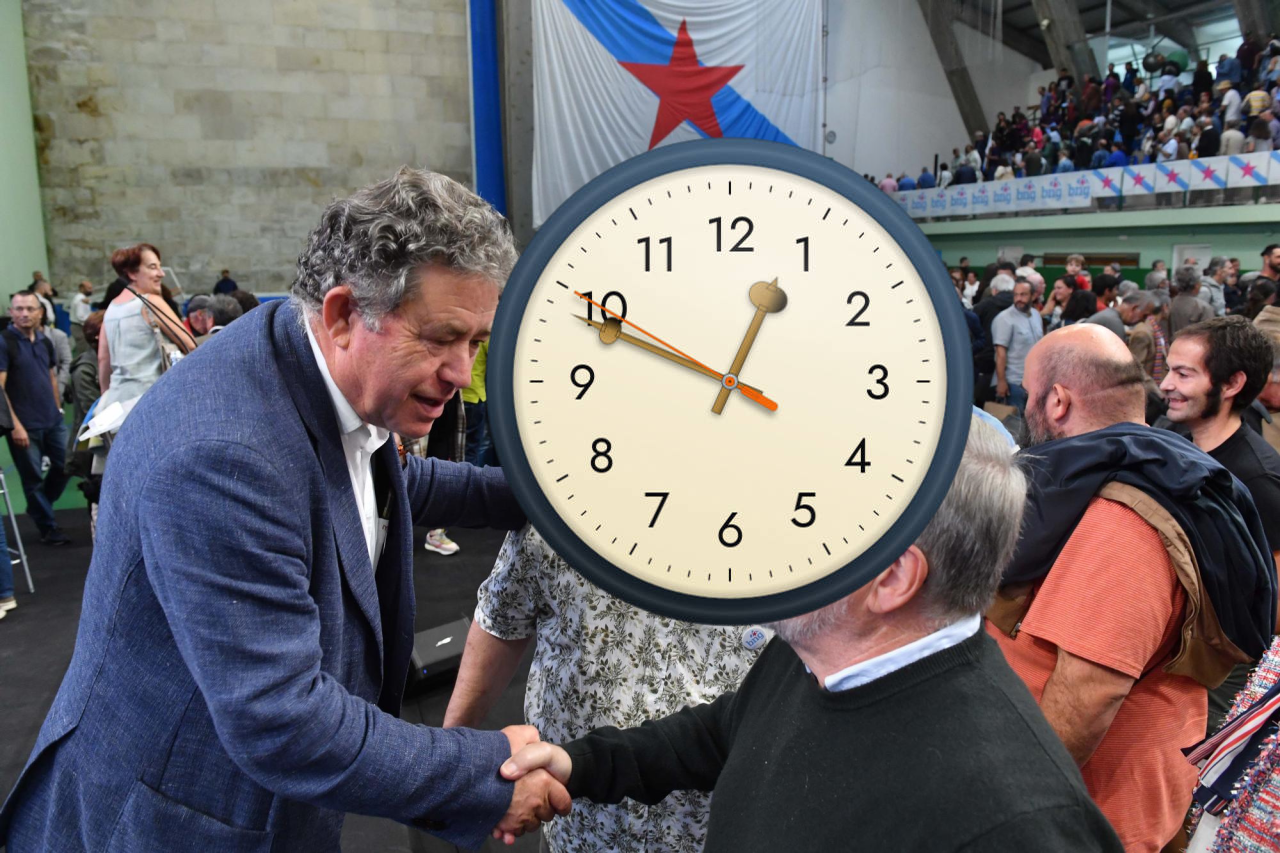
**12:48:50**
